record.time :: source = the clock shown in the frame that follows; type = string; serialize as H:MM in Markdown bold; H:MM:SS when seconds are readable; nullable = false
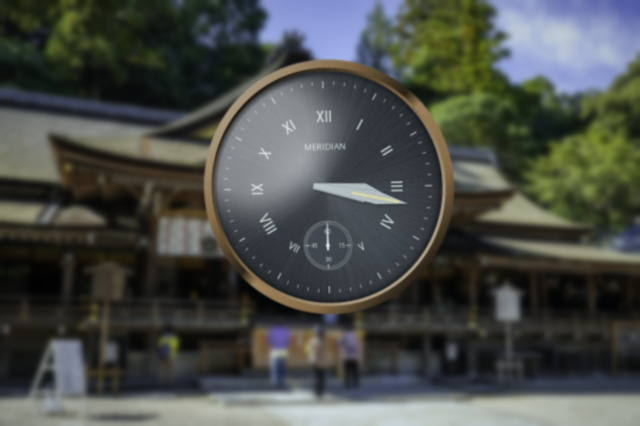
**3:17**
